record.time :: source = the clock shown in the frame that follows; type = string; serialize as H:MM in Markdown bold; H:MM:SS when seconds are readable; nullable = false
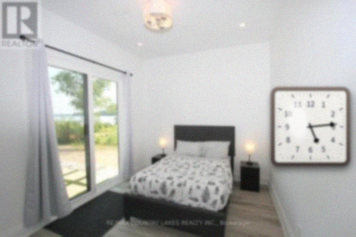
**5:14**
